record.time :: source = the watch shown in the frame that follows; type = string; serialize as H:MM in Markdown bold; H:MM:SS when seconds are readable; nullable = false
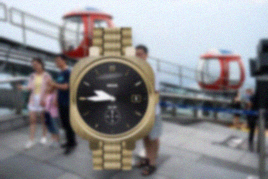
**9:45**
